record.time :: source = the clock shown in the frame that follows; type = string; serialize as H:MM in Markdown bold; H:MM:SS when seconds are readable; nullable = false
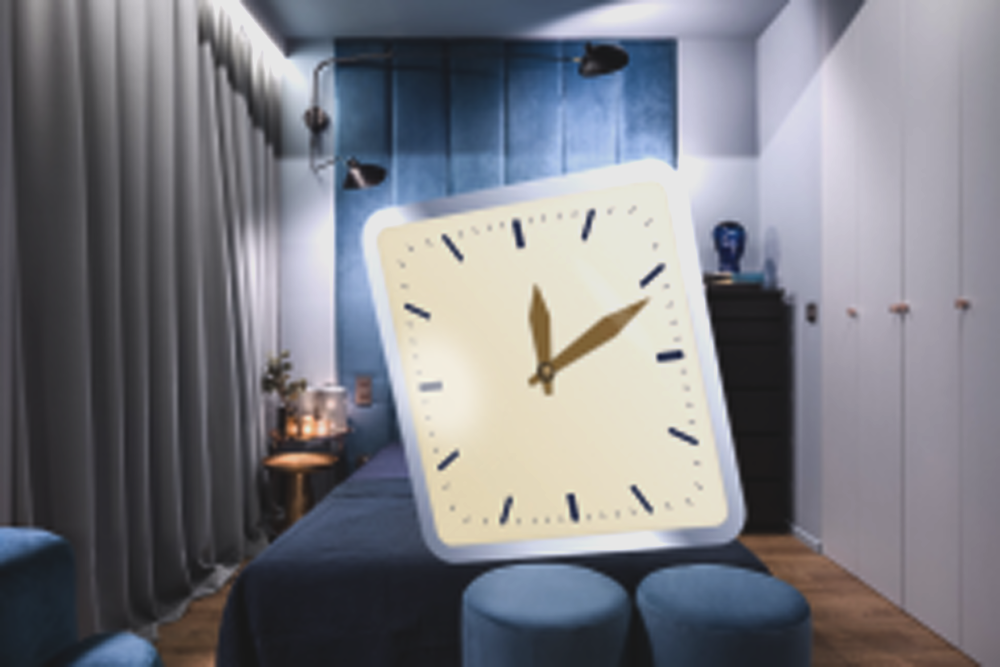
**12:11**
